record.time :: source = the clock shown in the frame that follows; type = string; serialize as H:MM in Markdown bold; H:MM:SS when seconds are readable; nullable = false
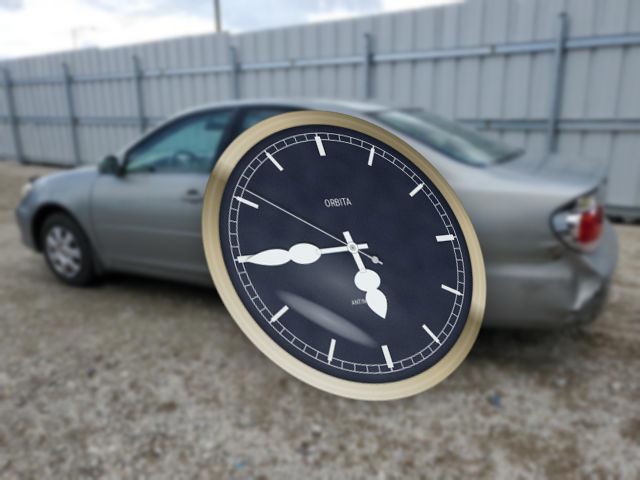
**5:44:51**
